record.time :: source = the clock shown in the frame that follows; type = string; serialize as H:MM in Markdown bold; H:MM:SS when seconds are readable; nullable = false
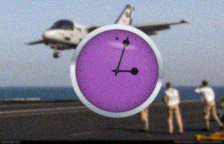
**3:03**
